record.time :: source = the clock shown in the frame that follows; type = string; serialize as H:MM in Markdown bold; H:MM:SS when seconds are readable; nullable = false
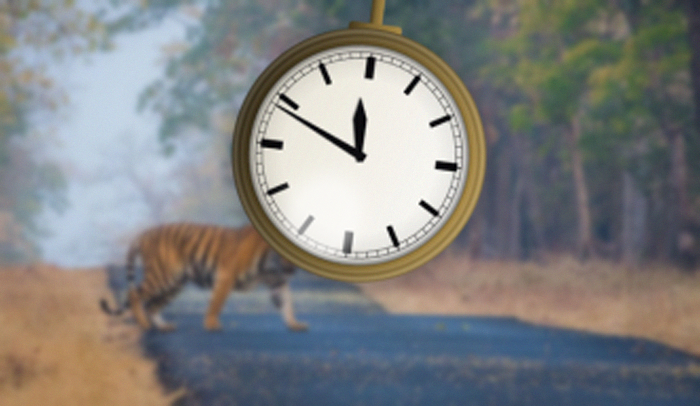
**11:49**
